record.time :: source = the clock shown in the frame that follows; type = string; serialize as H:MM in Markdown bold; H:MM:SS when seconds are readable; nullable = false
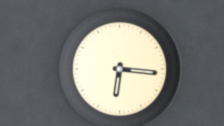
**6:16**
